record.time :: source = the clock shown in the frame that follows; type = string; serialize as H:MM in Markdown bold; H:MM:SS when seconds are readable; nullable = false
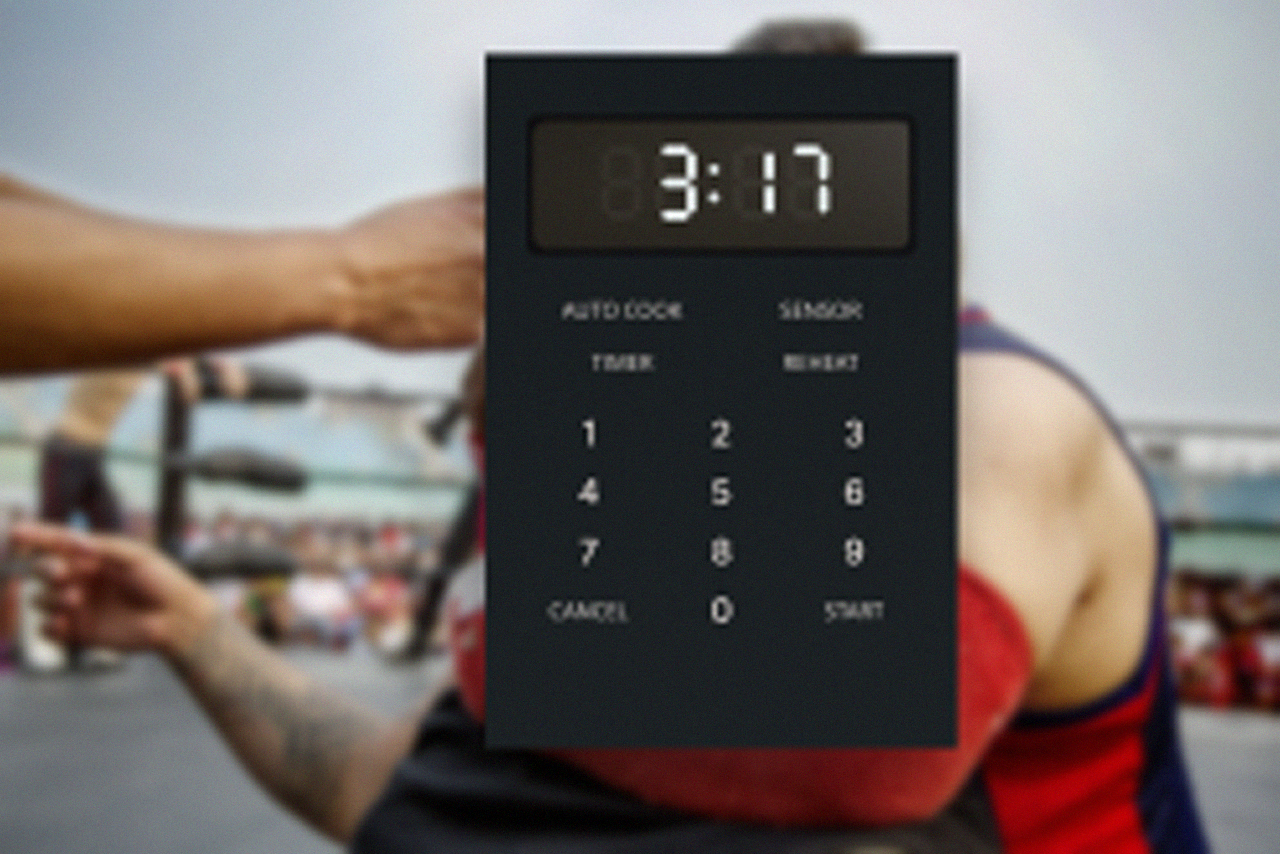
**3:17**
